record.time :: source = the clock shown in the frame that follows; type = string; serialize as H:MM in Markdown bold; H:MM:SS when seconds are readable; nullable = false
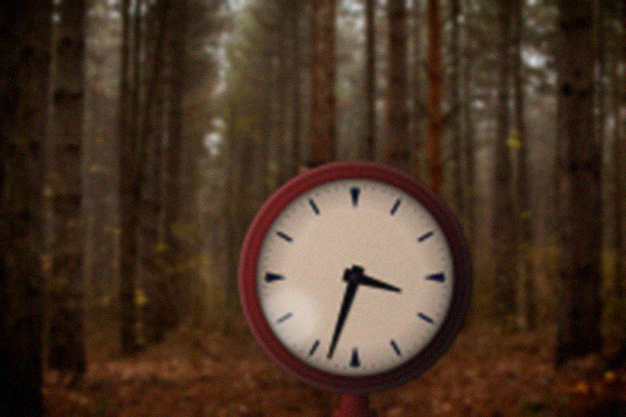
**3:33**
